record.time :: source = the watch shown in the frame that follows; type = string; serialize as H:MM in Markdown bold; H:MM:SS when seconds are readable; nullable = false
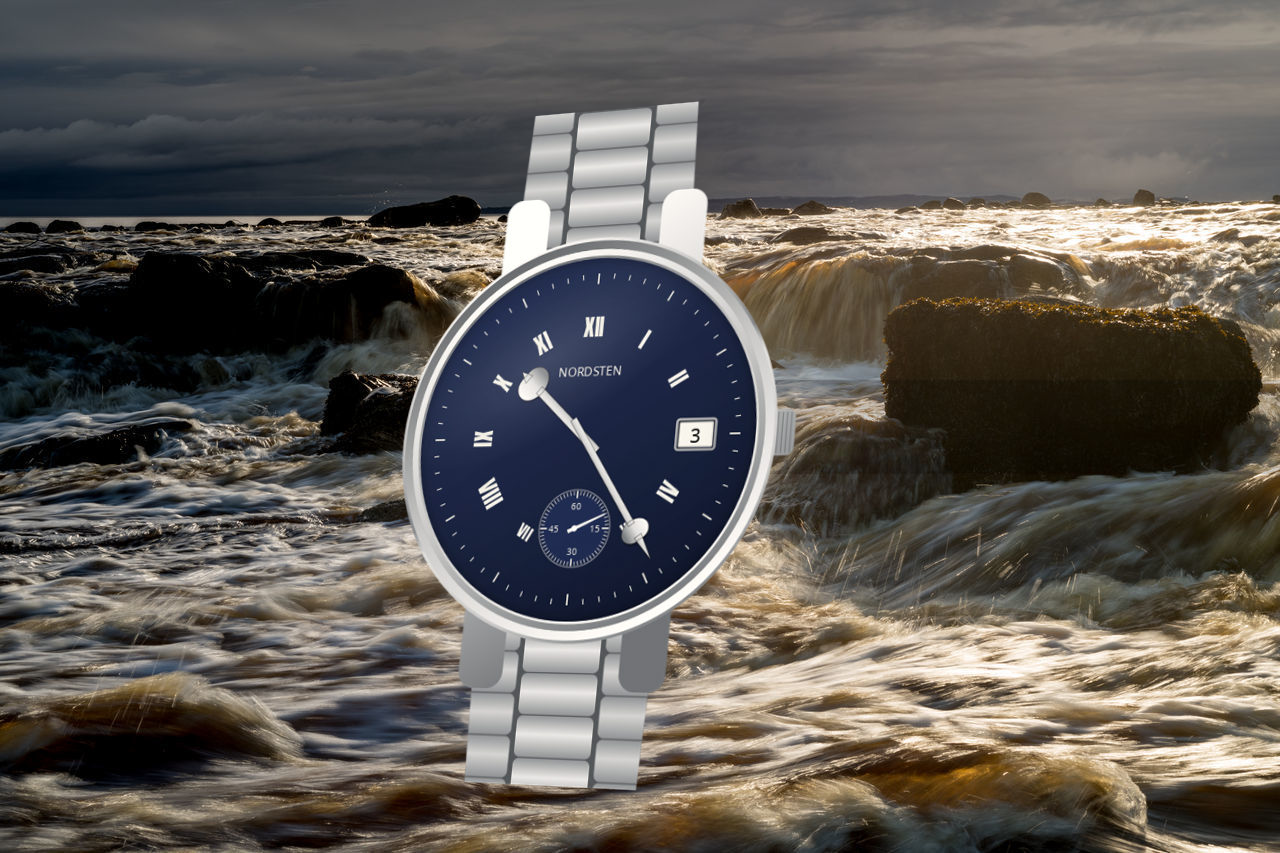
**10:24:11**
